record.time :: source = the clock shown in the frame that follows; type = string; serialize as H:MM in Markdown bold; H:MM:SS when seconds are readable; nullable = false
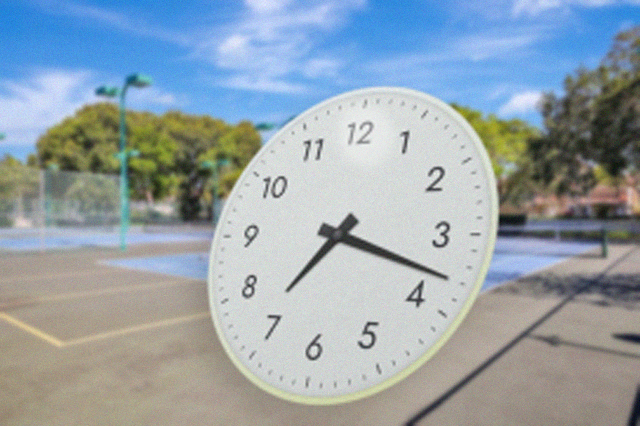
**7:18**
